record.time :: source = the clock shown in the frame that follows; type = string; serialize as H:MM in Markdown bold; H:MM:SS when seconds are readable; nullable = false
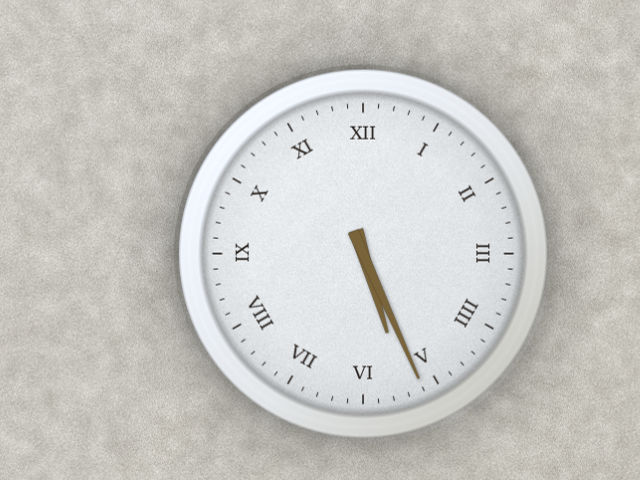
**5:26**
